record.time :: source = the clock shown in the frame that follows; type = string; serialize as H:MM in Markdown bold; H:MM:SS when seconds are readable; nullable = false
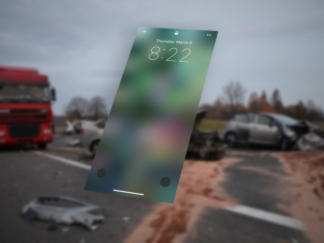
**8:22**
